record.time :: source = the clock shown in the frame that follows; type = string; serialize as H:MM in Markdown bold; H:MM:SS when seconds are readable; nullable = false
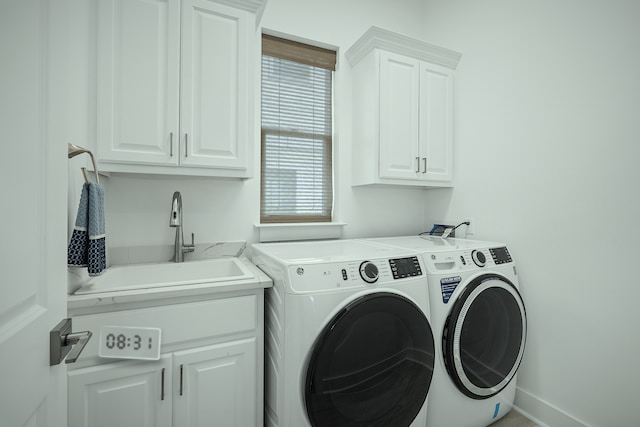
**8:31**
